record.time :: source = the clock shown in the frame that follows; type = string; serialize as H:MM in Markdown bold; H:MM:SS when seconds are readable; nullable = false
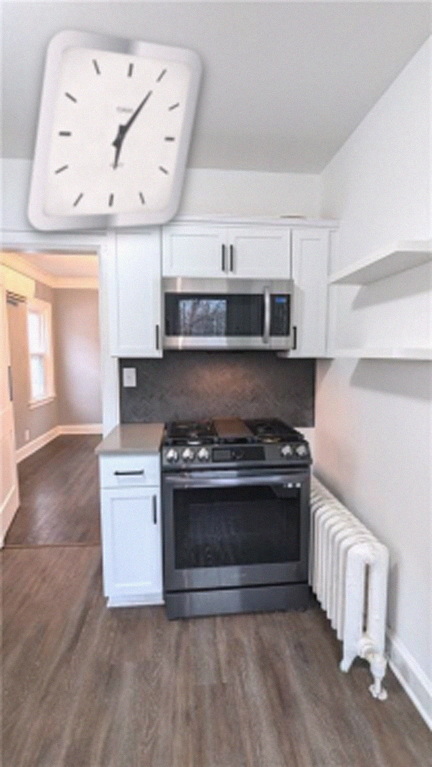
**6:05**
